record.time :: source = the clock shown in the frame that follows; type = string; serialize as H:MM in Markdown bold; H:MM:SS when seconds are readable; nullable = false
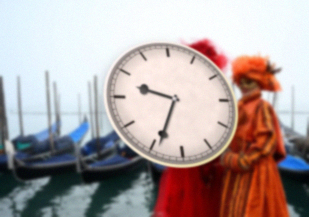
**9:34**
